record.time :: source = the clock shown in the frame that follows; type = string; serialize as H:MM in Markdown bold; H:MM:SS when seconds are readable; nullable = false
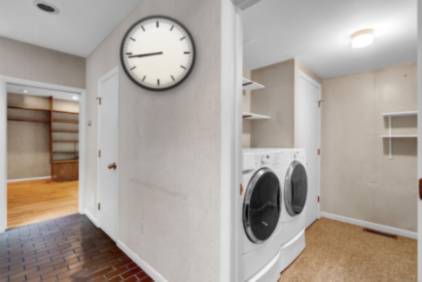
**8:44**
